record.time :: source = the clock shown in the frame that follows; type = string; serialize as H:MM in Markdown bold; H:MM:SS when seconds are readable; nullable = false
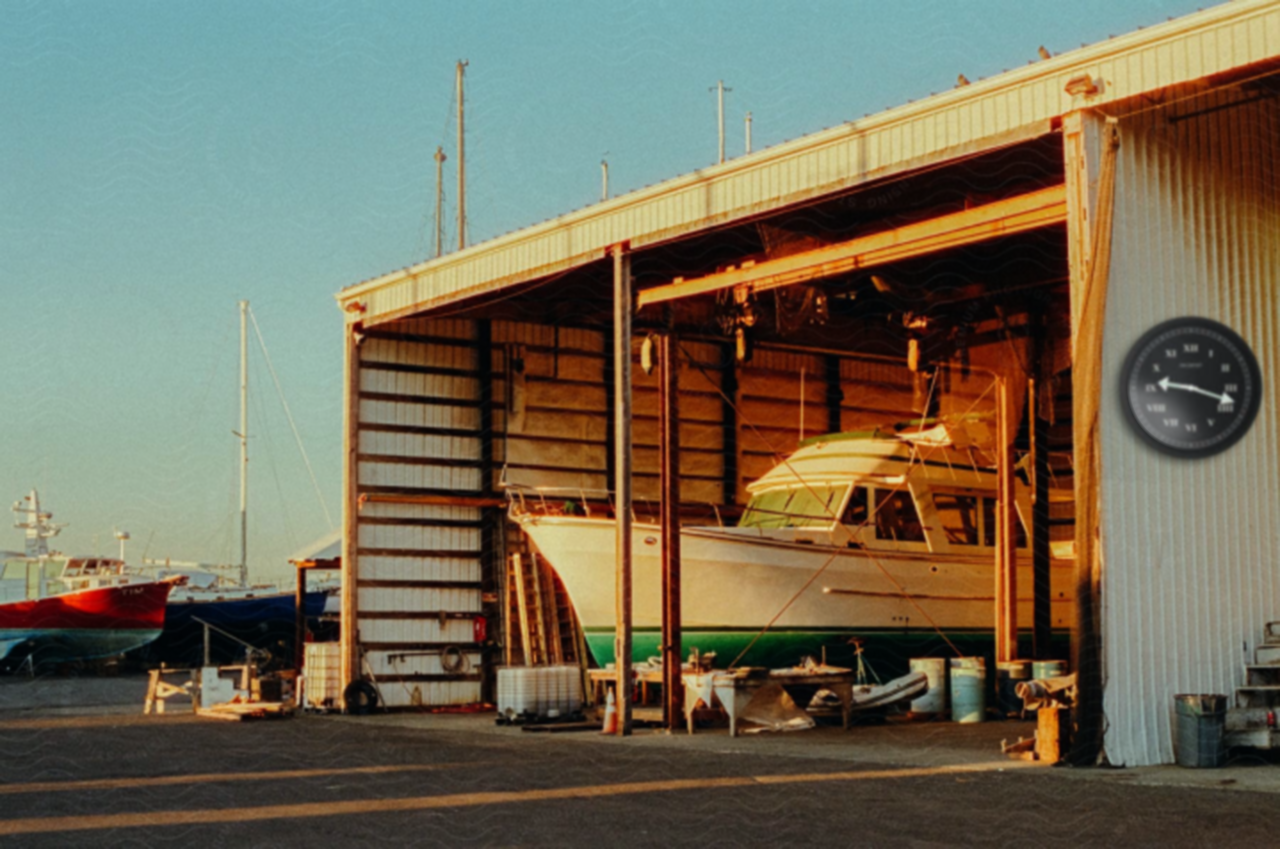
**9:18**
